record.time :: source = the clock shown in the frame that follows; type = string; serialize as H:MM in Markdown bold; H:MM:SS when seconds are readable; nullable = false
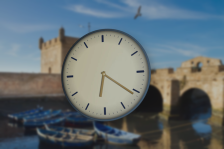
**6:21**
